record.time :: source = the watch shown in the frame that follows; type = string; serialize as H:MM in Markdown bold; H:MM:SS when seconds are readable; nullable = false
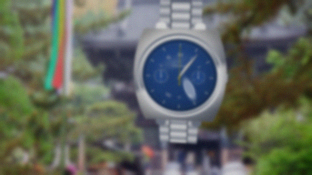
**1:06**
